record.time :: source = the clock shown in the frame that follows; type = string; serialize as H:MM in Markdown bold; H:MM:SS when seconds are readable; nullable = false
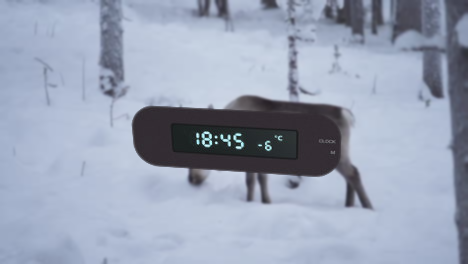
**18:45**
